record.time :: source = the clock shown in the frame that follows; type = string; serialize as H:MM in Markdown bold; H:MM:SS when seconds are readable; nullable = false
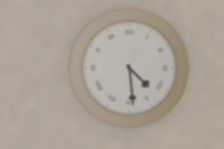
**4:29**
